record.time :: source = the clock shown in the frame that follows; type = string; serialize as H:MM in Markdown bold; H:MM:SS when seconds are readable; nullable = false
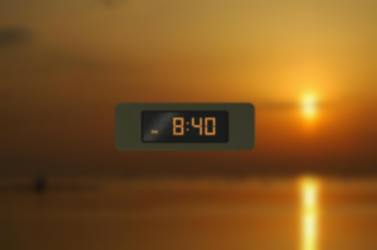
**8:40**
